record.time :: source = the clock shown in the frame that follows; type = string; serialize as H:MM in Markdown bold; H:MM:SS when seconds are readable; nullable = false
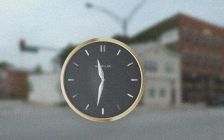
**11:32**
